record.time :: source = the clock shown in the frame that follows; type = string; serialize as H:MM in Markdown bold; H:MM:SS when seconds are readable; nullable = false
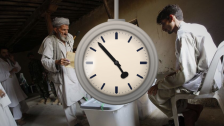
**4:53**
